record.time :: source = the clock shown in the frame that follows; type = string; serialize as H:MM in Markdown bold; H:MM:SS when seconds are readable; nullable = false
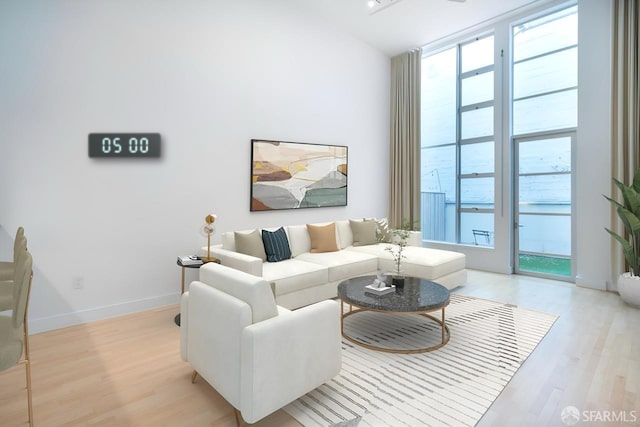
**5:00**
